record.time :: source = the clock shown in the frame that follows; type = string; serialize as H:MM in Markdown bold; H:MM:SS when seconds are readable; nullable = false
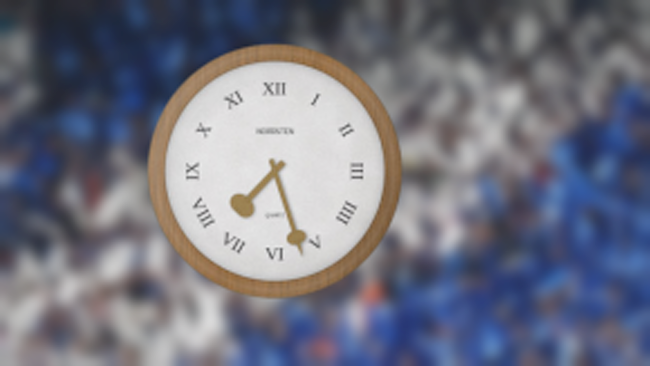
**7:27**
